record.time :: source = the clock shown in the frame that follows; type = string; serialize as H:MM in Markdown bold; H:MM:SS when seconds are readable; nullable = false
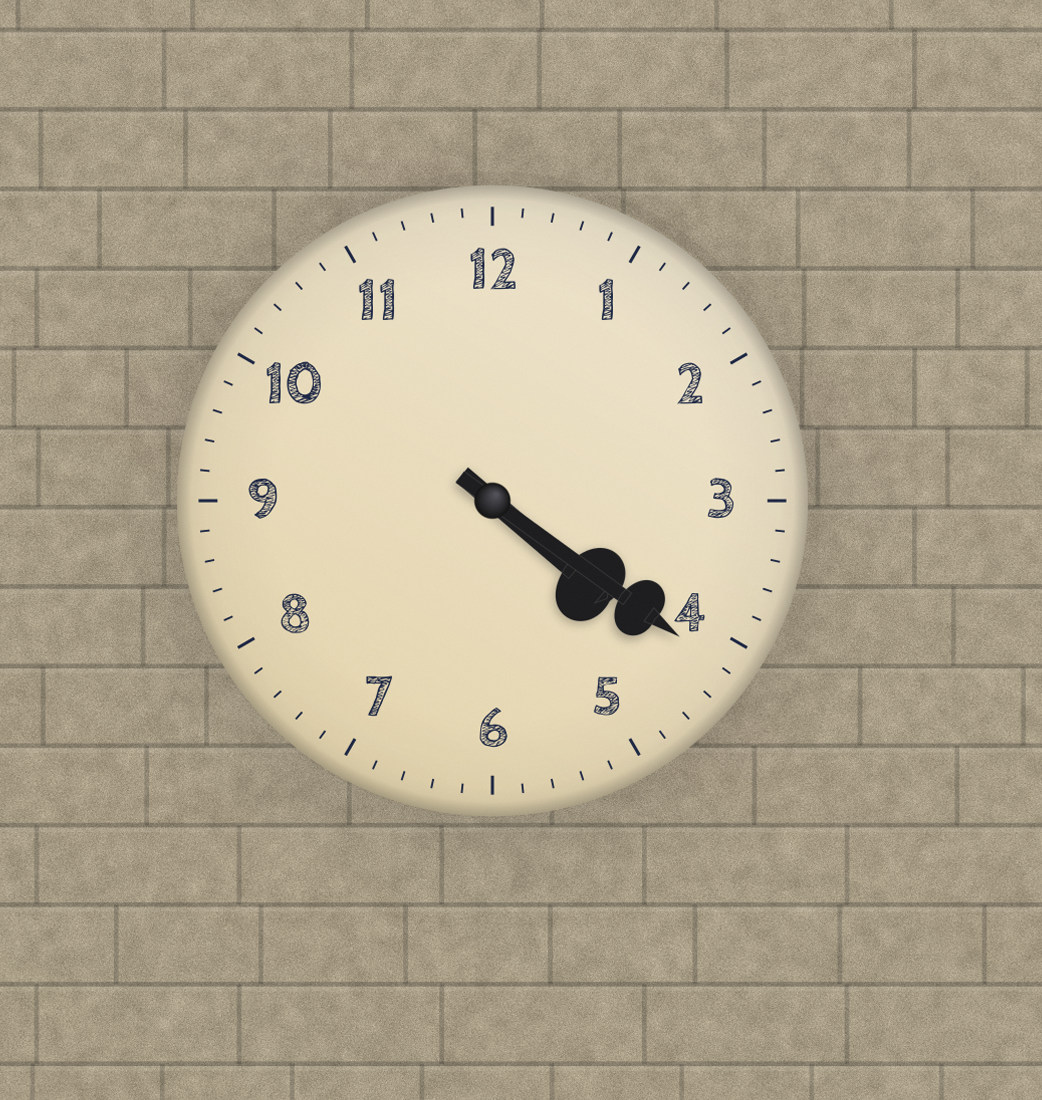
**4:21**
